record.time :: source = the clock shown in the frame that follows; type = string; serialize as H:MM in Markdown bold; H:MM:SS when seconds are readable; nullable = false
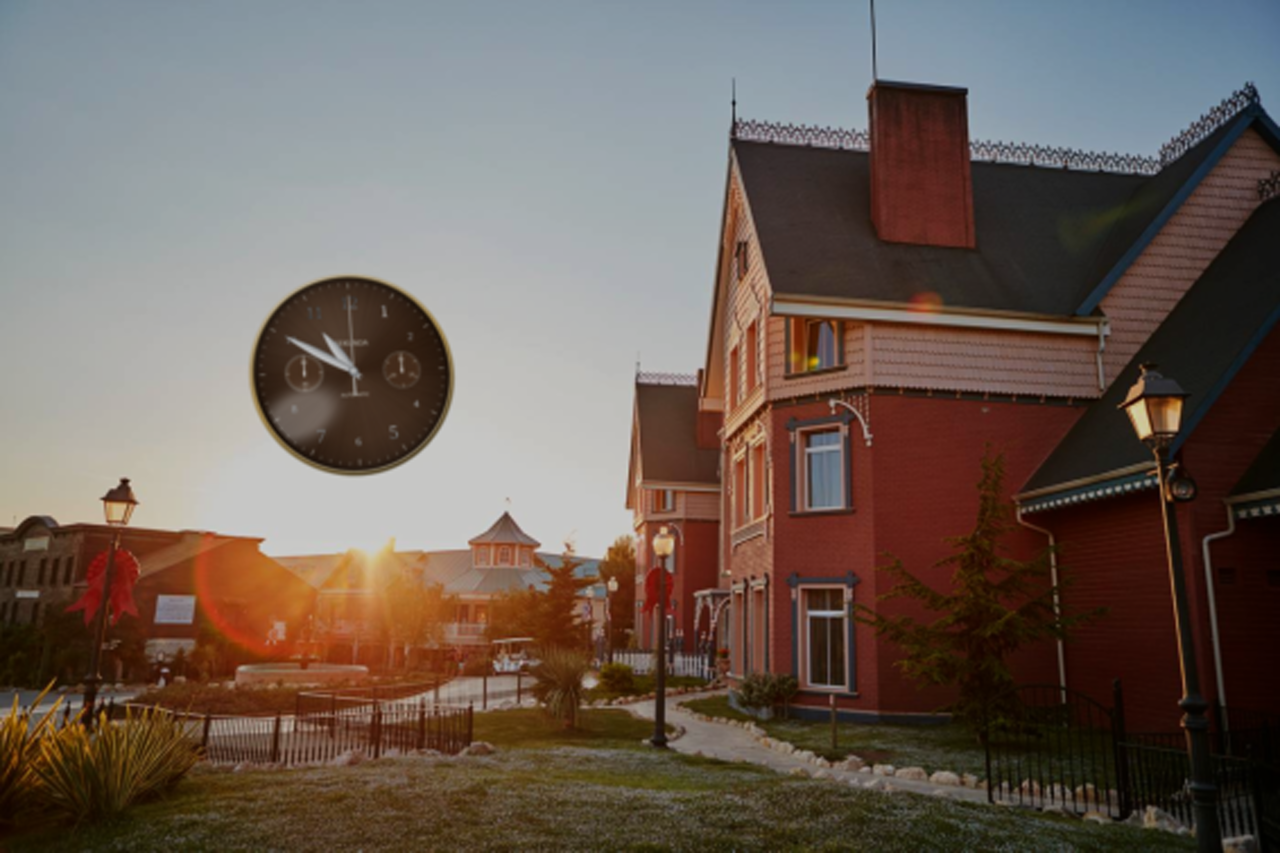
**10:50**
